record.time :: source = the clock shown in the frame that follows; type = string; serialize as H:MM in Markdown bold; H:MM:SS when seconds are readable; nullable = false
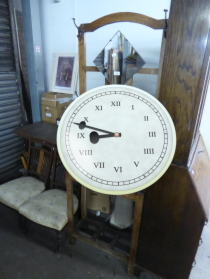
**8:48**
